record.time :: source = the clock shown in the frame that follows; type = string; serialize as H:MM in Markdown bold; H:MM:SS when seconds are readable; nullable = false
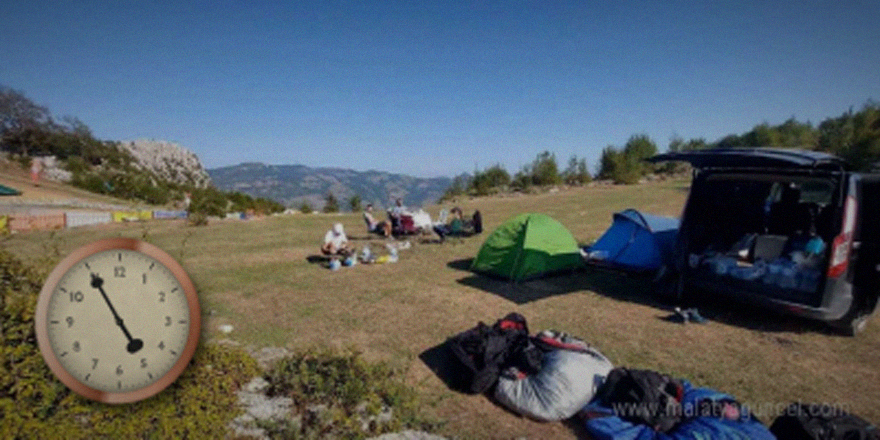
**4:55**
